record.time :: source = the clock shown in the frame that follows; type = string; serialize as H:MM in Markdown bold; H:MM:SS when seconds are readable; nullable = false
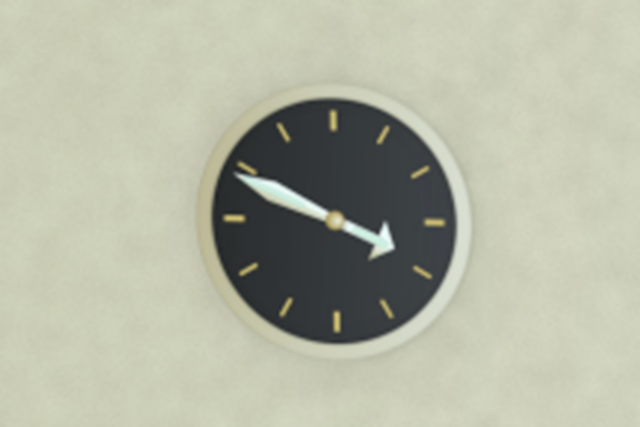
**3:49**
